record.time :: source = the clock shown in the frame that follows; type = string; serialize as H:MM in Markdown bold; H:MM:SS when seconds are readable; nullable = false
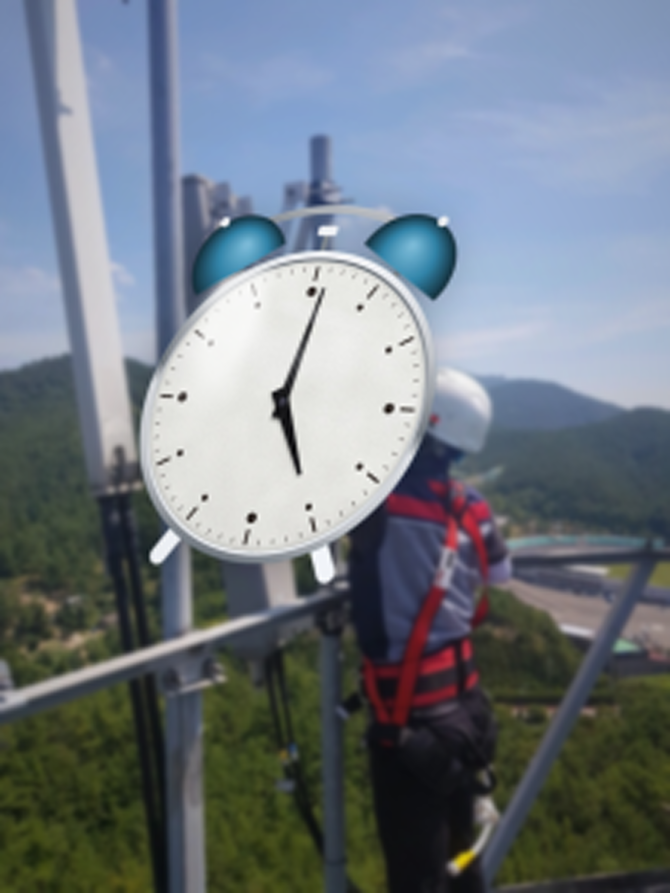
**5:01**
